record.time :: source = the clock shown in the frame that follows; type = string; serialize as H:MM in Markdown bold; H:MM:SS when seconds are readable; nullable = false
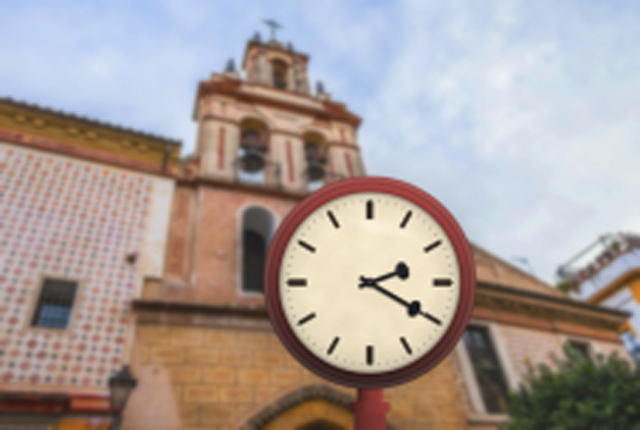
**2:20**
